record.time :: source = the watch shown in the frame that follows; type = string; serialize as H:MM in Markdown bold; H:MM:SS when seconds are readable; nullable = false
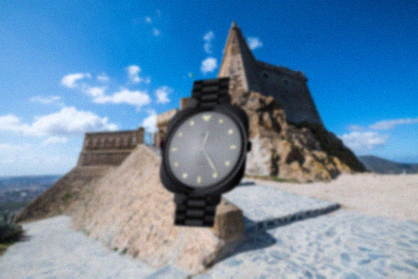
**12:24**
